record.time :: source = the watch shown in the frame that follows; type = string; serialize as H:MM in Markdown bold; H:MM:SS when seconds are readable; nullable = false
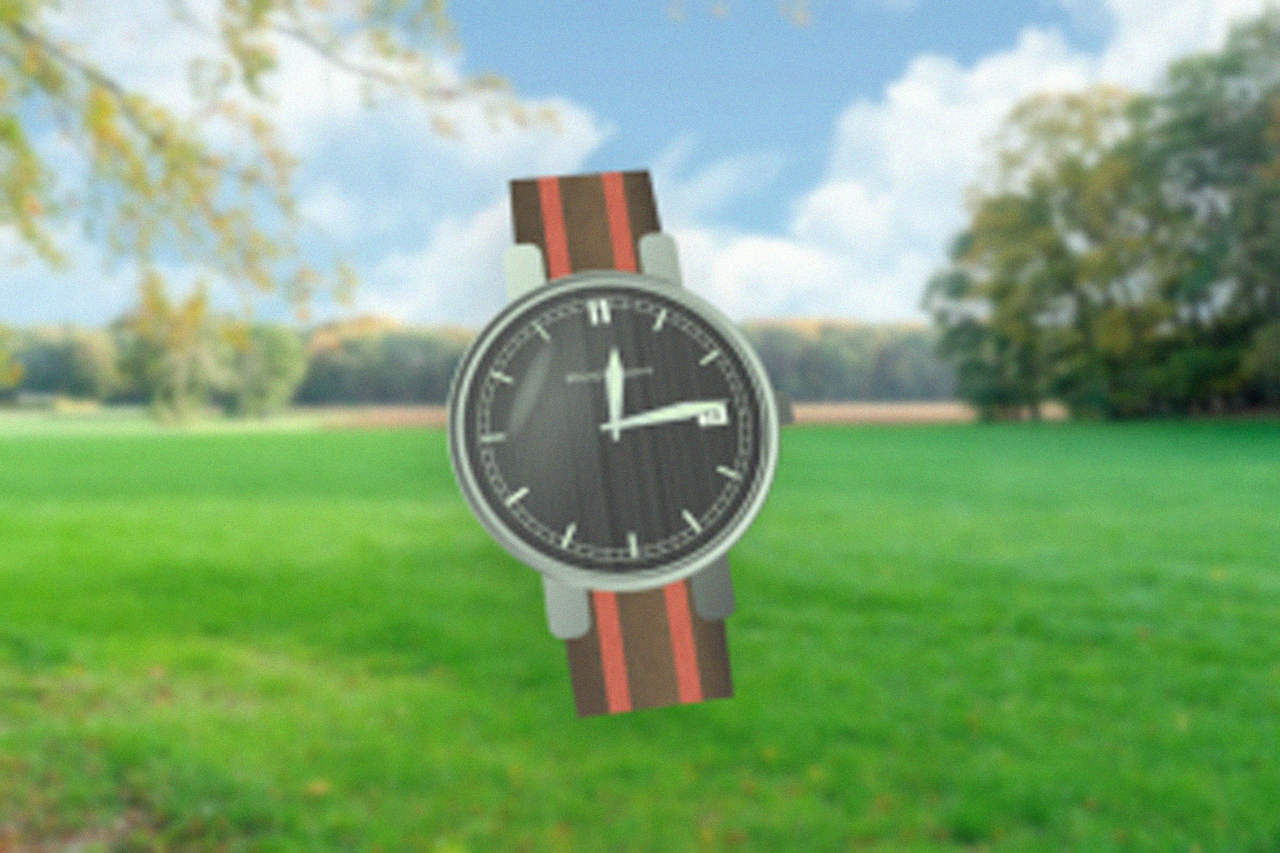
**12:14**
